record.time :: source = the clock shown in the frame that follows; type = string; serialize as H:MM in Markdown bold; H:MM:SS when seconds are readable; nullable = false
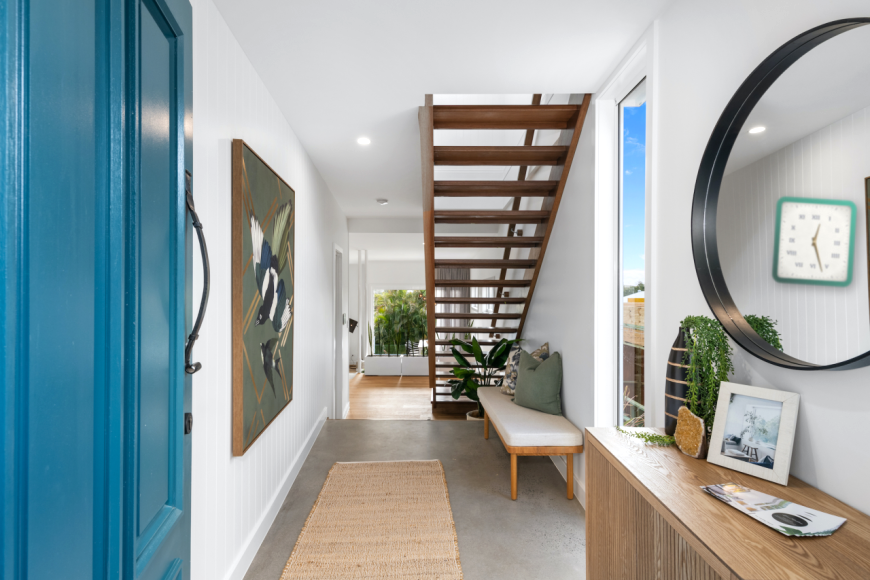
**12:27**
